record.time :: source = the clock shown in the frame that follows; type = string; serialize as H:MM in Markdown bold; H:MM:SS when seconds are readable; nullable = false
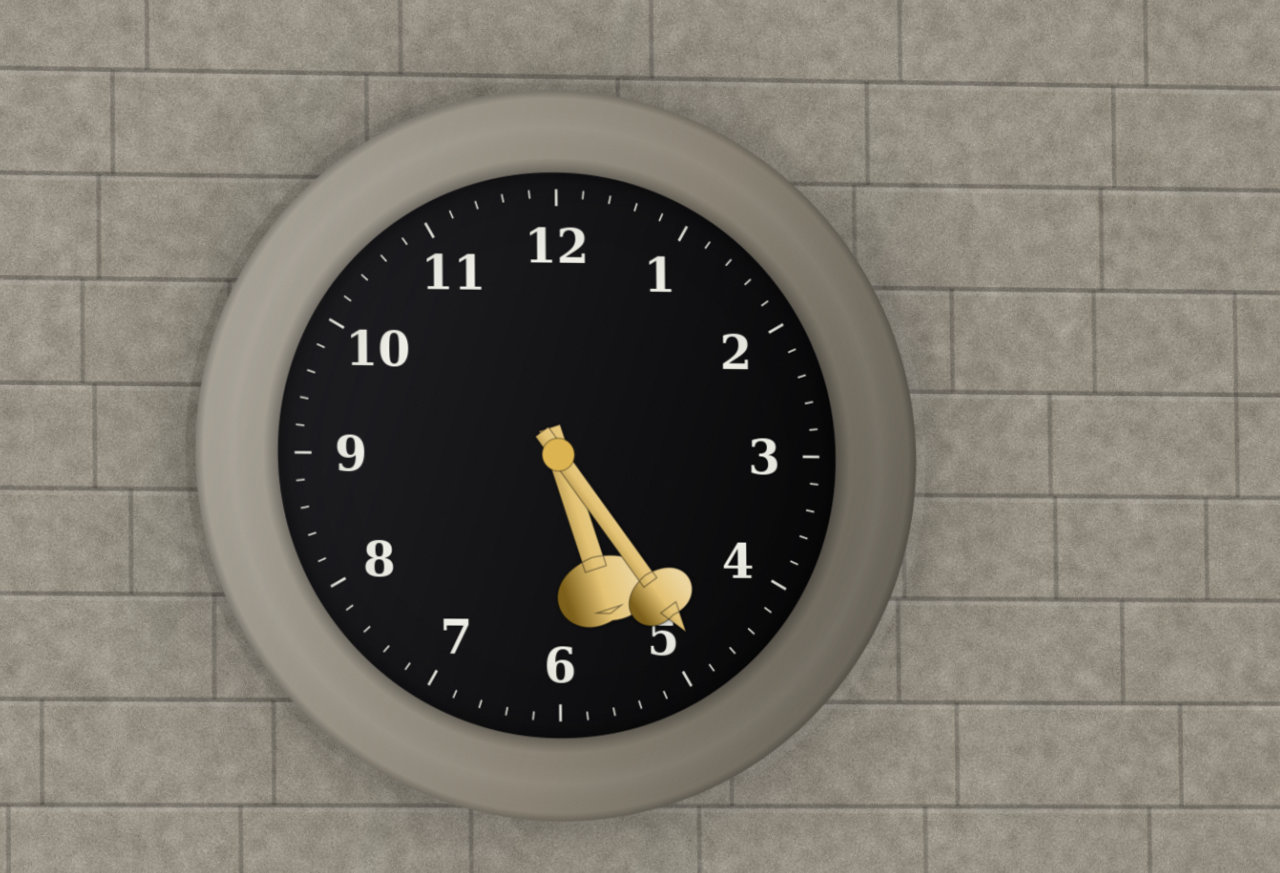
**5:24**
